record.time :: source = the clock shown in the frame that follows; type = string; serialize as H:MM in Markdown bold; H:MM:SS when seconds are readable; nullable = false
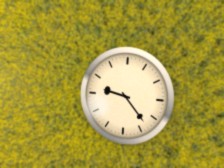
**9:23**
